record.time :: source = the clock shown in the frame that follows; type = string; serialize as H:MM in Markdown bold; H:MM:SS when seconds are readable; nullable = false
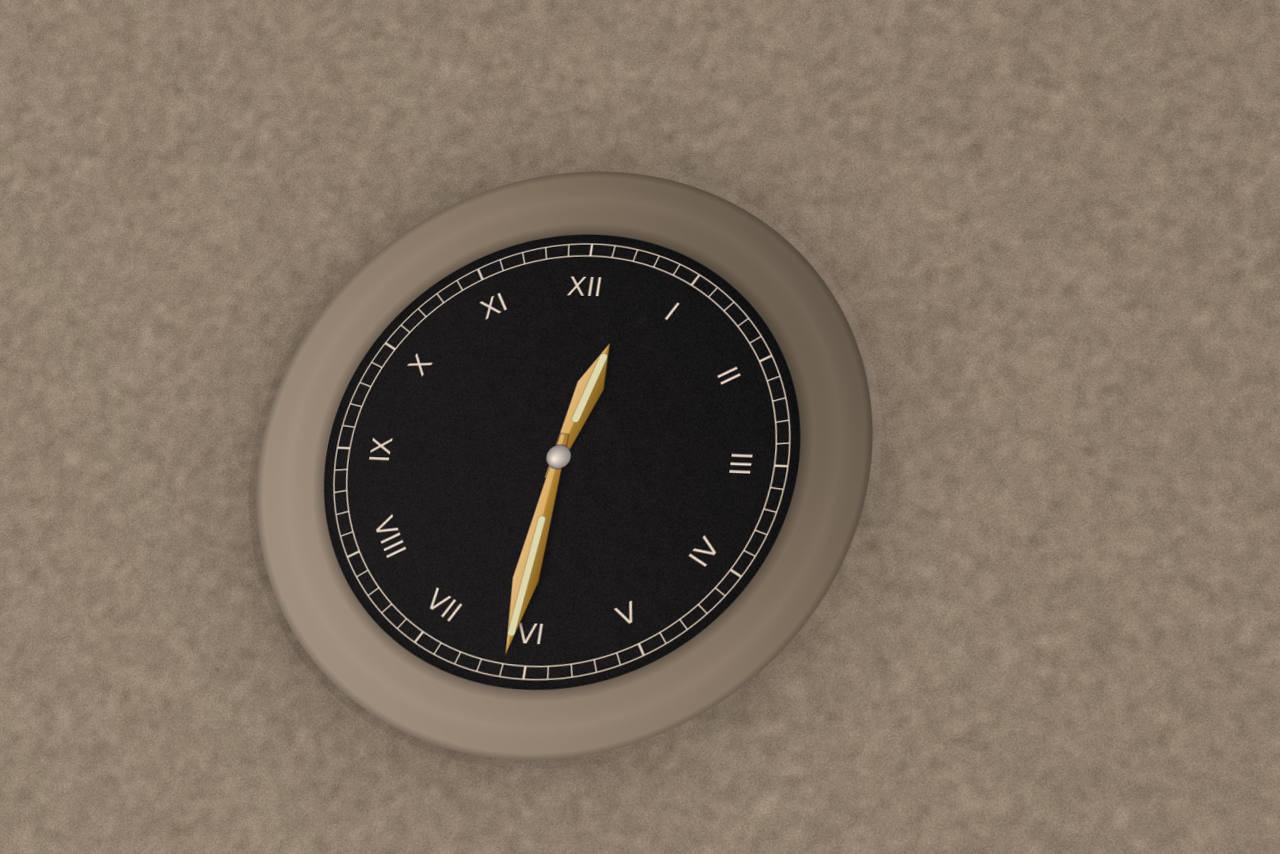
**12:31**
